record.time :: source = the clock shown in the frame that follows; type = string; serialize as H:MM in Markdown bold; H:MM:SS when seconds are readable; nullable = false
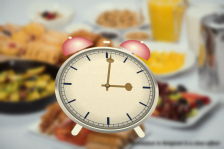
**3:01**
